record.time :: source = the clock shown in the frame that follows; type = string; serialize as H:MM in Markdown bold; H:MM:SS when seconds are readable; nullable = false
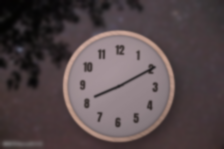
**8:10**
